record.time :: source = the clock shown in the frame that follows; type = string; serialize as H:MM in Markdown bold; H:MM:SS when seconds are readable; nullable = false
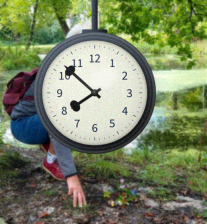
**7:52**
